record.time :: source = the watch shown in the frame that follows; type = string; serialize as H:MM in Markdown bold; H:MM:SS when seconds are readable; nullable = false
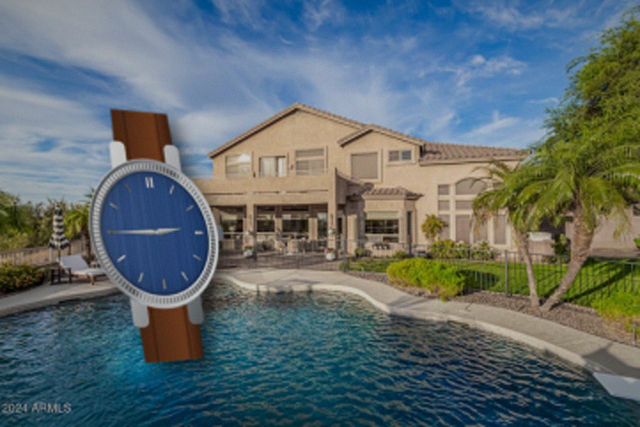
**2:45**
